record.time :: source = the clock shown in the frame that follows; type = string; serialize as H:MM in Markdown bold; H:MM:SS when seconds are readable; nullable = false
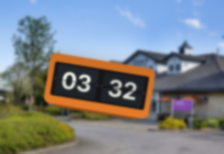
**3:32**
